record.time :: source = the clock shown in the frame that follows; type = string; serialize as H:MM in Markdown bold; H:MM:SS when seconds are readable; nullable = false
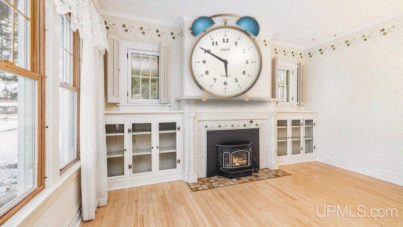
**5:50**
